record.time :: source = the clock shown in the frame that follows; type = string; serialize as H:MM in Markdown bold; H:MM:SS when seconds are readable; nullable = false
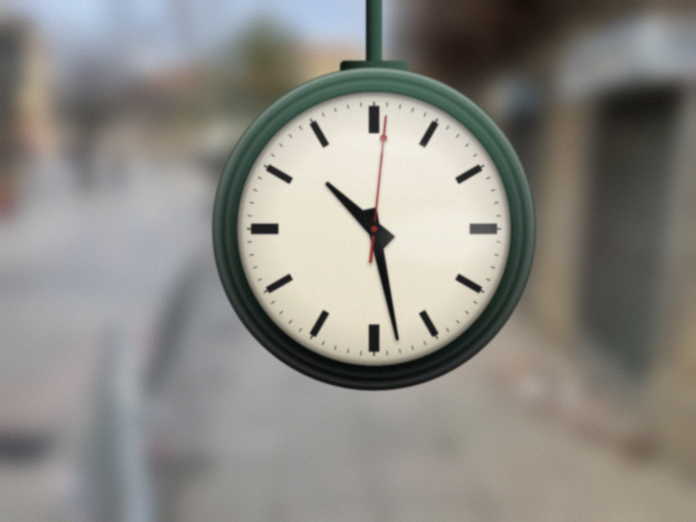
**10:28:01**
